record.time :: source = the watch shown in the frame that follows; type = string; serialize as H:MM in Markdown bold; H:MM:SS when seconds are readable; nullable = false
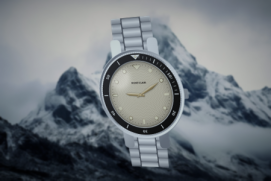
**9:10**
